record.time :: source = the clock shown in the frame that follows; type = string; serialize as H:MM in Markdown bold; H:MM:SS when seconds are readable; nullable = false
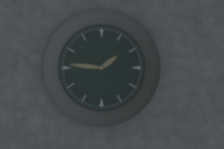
**1:46**
